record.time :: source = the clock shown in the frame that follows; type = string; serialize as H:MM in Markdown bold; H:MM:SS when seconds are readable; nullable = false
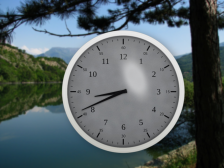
**8:41**
